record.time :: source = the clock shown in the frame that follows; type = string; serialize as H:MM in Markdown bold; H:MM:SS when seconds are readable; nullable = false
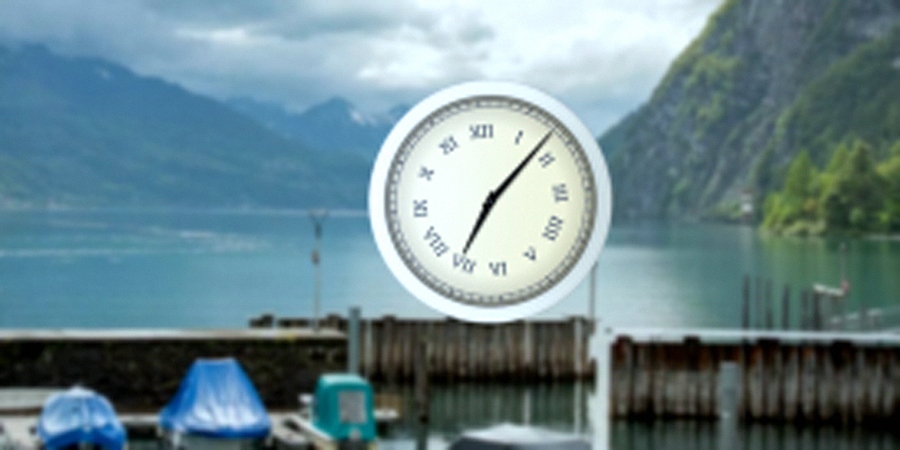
**7:08**
